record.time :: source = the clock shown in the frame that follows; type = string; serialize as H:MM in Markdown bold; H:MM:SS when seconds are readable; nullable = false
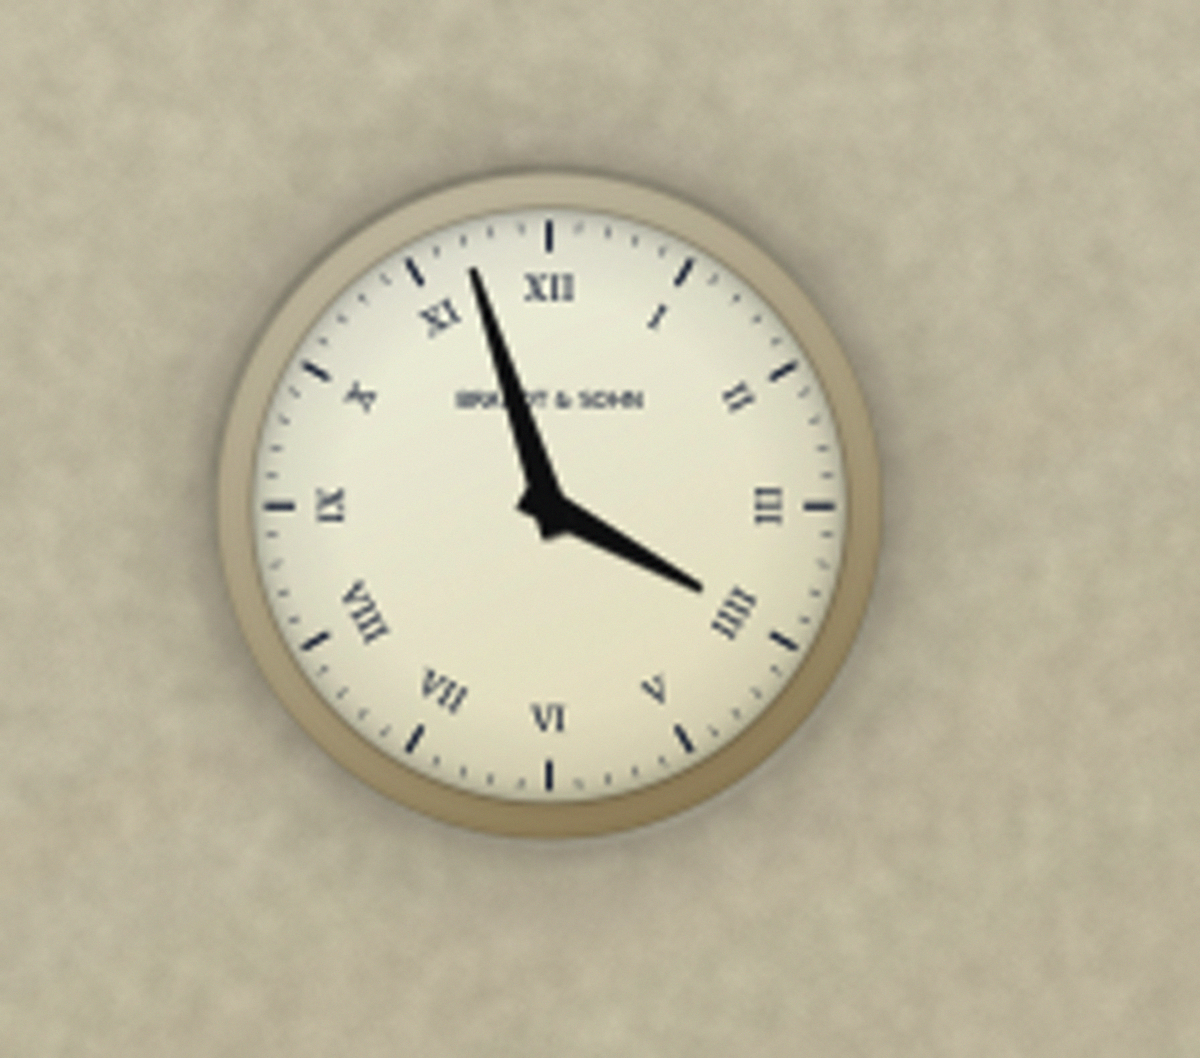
**3:57**
